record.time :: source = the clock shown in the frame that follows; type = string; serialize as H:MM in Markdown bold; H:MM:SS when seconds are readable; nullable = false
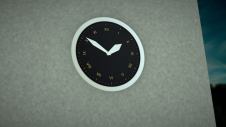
**1:51**
